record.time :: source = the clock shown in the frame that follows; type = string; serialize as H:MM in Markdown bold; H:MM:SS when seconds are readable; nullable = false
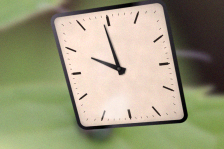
**9:59**
